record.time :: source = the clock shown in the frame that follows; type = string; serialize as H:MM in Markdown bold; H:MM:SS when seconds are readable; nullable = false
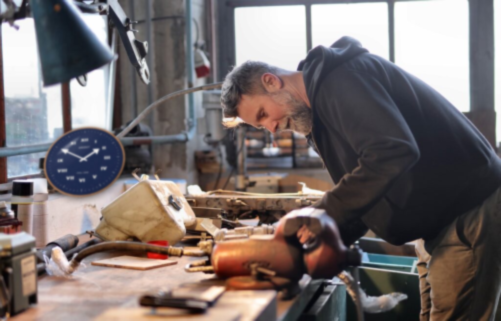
**1:50**
